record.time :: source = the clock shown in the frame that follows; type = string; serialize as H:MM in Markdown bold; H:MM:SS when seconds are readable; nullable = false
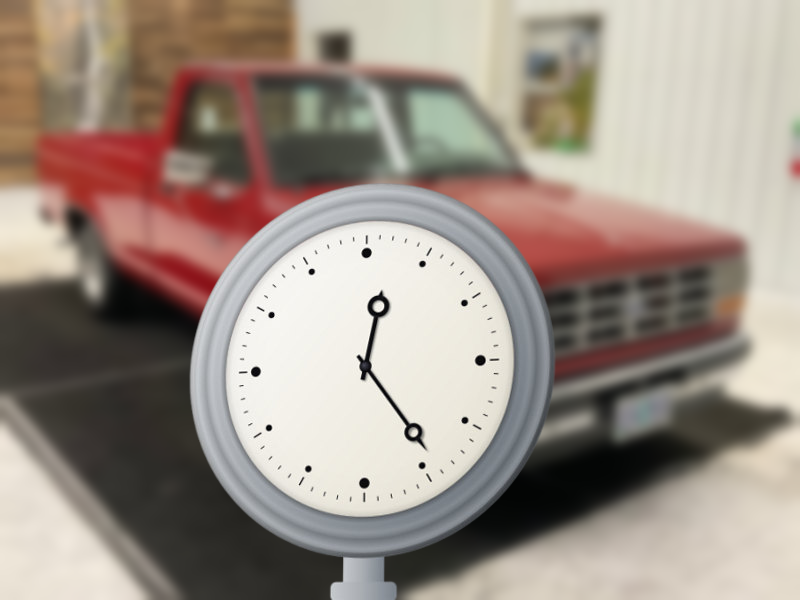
**12:24**
